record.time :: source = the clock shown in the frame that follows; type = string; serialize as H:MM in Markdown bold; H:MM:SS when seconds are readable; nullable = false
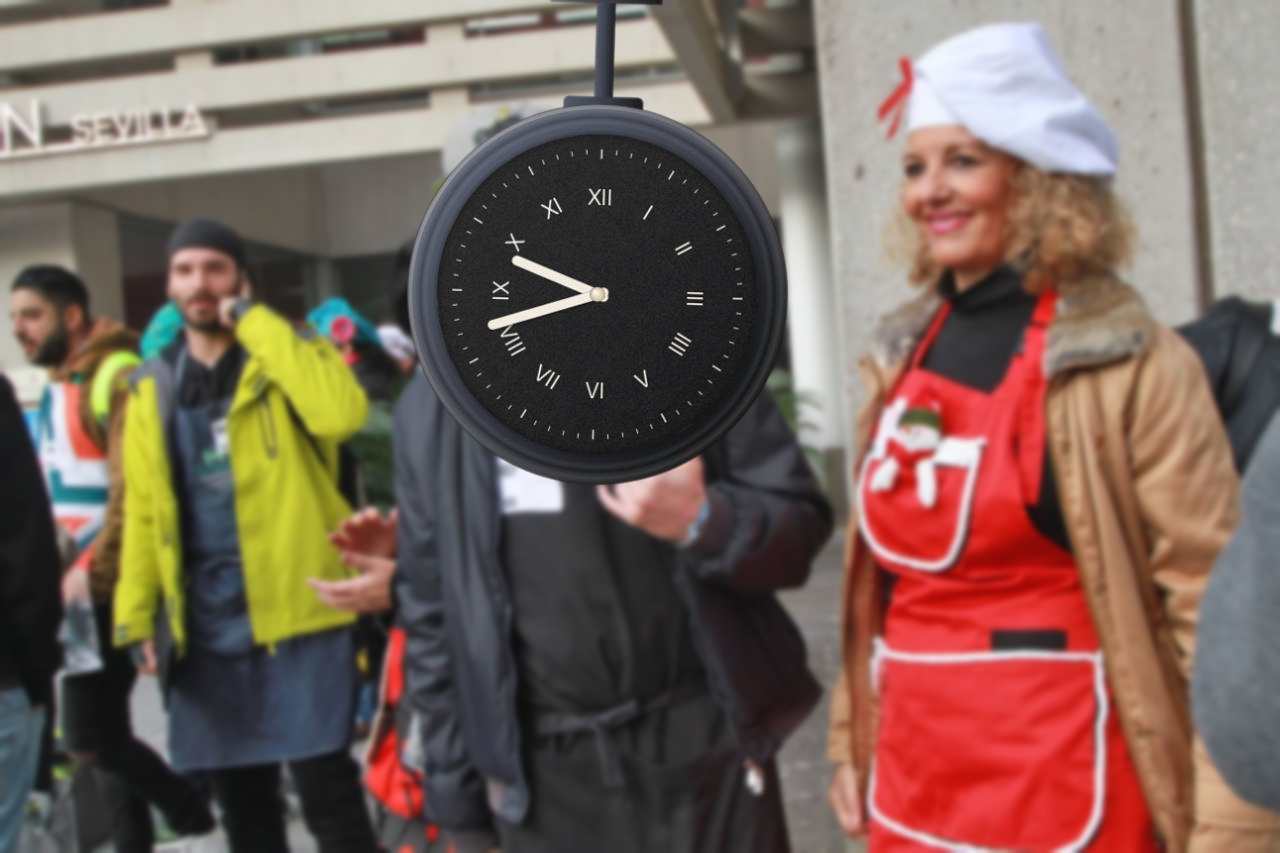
**9:42**
